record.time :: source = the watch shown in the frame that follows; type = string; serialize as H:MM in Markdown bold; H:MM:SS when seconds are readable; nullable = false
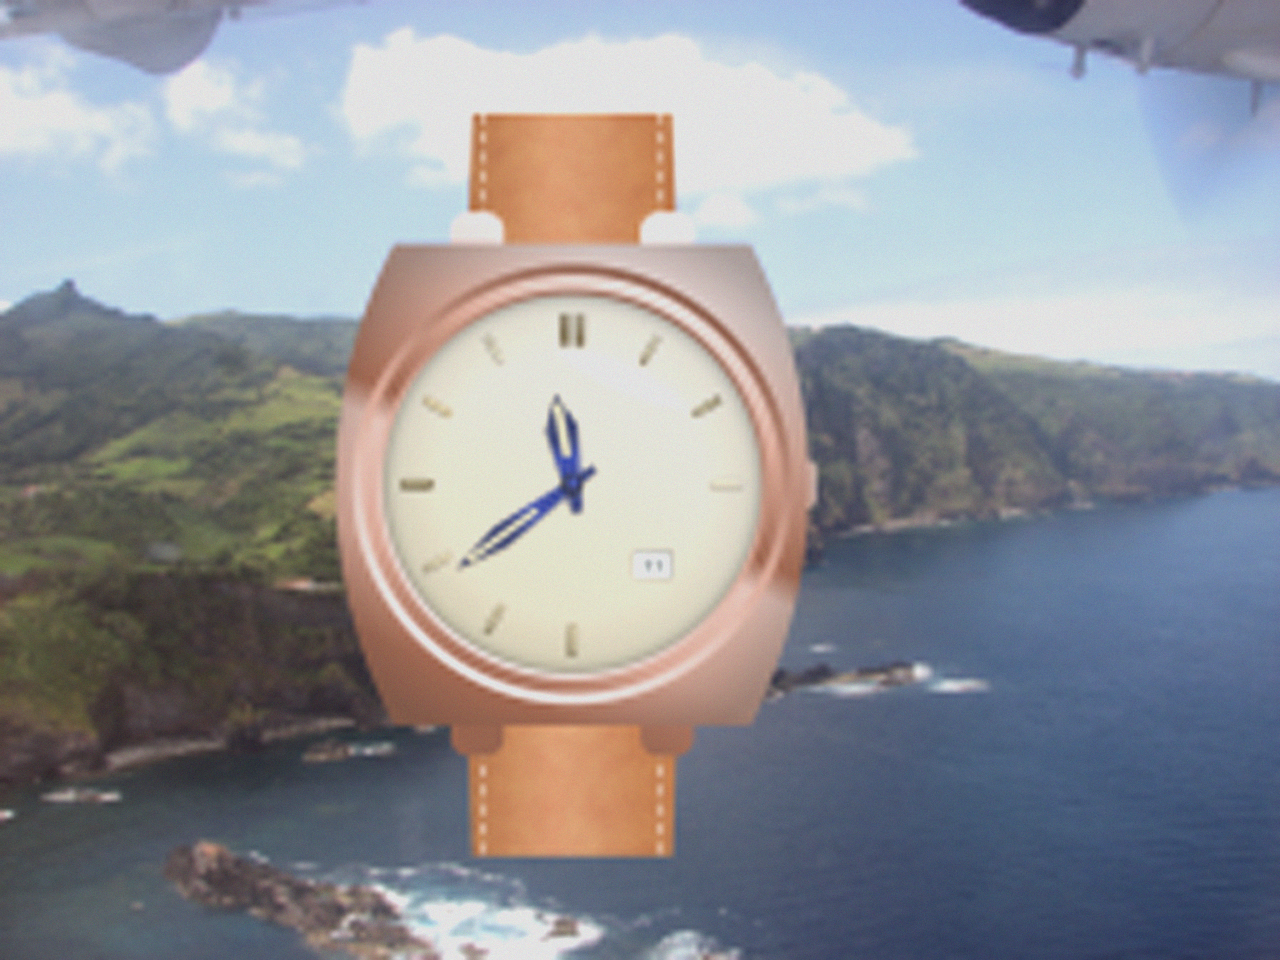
**11:39**
